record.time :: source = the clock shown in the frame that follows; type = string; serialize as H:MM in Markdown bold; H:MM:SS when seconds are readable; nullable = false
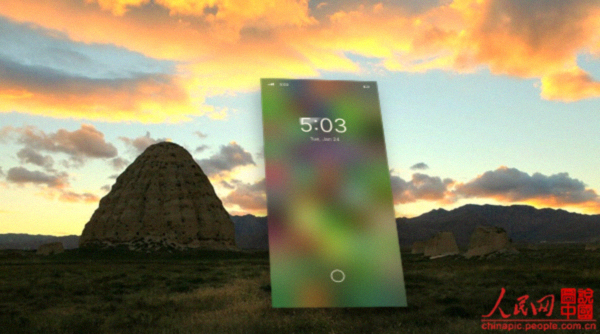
**5:03**
